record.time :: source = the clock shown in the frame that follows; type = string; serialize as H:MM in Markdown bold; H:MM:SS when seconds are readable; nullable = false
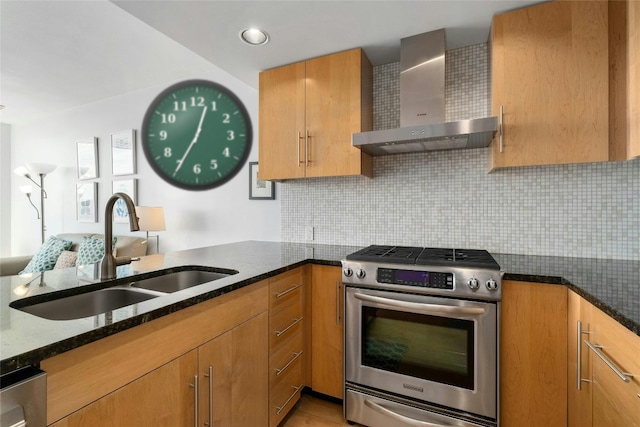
**12:35**
